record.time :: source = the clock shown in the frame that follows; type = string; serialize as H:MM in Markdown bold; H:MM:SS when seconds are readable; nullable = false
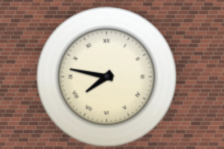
**7:47**
